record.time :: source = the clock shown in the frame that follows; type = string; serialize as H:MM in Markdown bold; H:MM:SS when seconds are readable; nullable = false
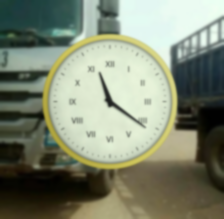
**11:21**
